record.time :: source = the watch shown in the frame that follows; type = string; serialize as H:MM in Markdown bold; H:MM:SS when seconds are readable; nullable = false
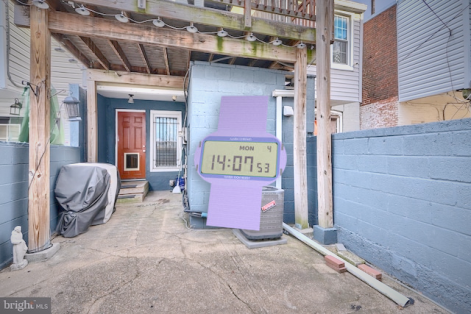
**14:07:53**
